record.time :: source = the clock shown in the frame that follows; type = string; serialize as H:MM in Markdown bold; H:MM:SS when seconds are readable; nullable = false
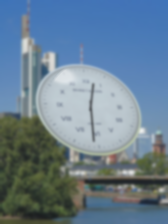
**12:31**
